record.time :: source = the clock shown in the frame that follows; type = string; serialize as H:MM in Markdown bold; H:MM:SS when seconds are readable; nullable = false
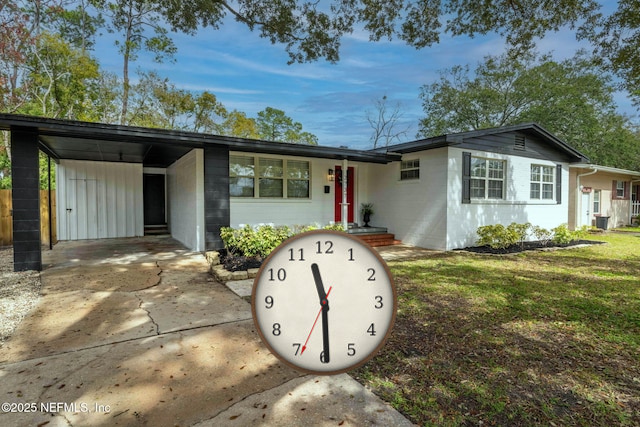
**11:29:34**
